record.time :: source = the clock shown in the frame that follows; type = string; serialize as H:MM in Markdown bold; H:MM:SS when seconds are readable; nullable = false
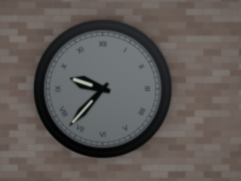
**9:37**
